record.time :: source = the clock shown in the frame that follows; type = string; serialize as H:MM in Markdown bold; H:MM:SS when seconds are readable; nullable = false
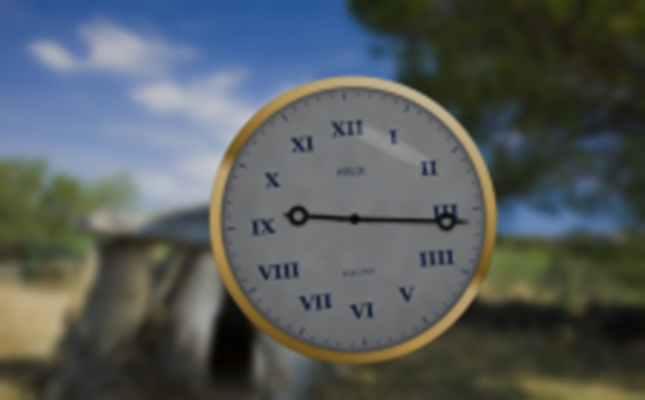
**9:16**
